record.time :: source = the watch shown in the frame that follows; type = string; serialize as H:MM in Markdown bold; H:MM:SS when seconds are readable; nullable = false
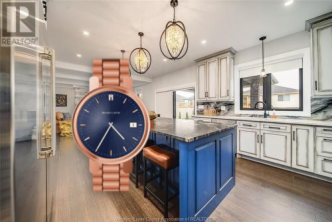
**4:35**
